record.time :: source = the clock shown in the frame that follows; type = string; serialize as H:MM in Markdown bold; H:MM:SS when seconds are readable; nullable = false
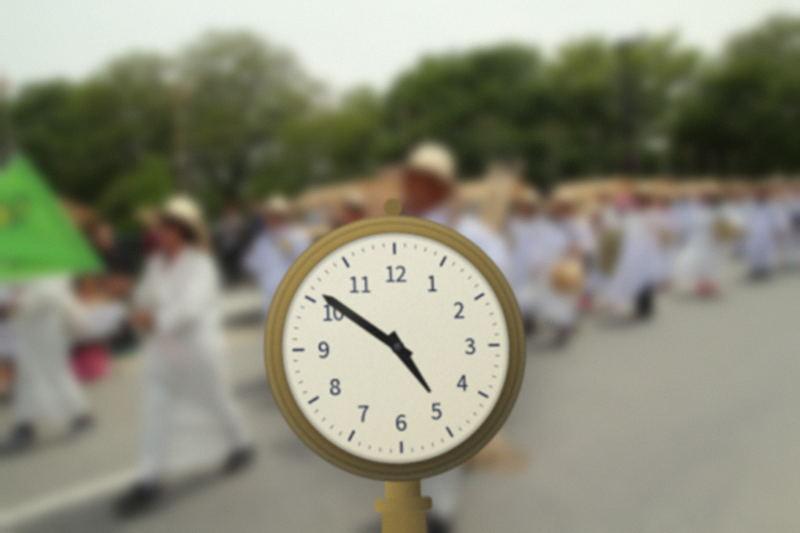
**4:51**
